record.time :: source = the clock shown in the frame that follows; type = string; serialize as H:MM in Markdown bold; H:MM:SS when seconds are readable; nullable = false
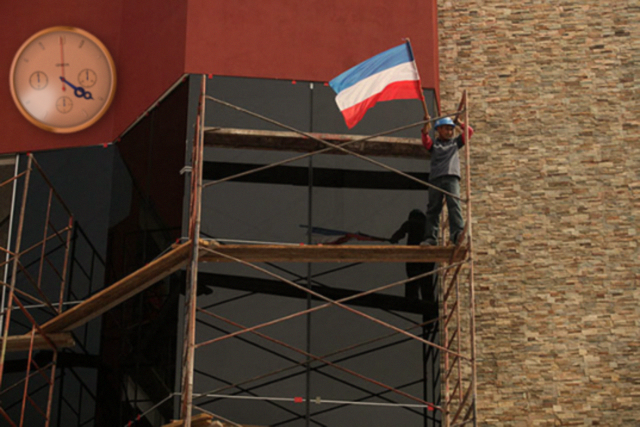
**4:21**
